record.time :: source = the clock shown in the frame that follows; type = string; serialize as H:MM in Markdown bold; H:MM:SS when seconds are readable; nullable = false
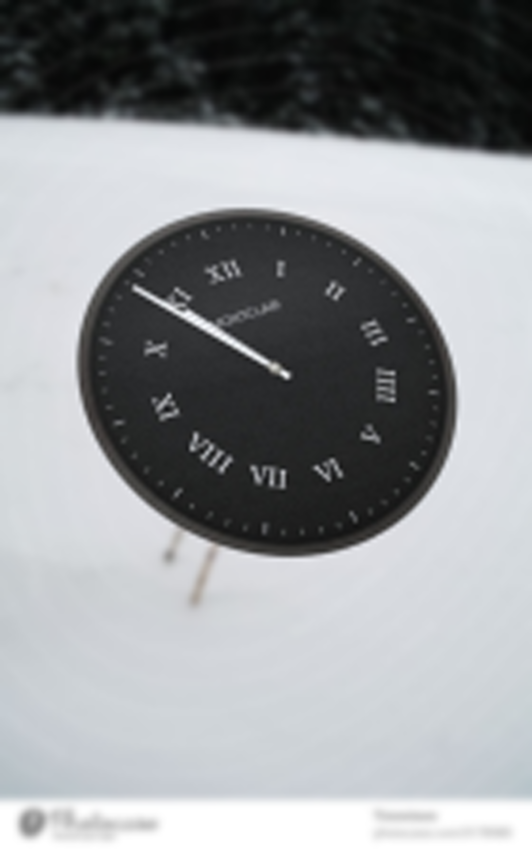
**10:54**
